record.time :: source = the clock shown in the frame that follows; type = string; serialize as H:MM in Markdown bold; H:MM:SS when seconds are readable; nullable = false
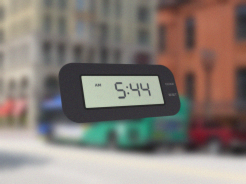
**5:44**
